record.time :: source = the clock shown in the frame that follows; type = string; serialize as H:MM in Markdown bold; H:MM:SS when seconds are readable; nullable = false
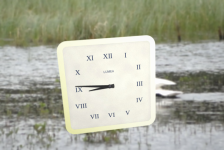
**8:46**
